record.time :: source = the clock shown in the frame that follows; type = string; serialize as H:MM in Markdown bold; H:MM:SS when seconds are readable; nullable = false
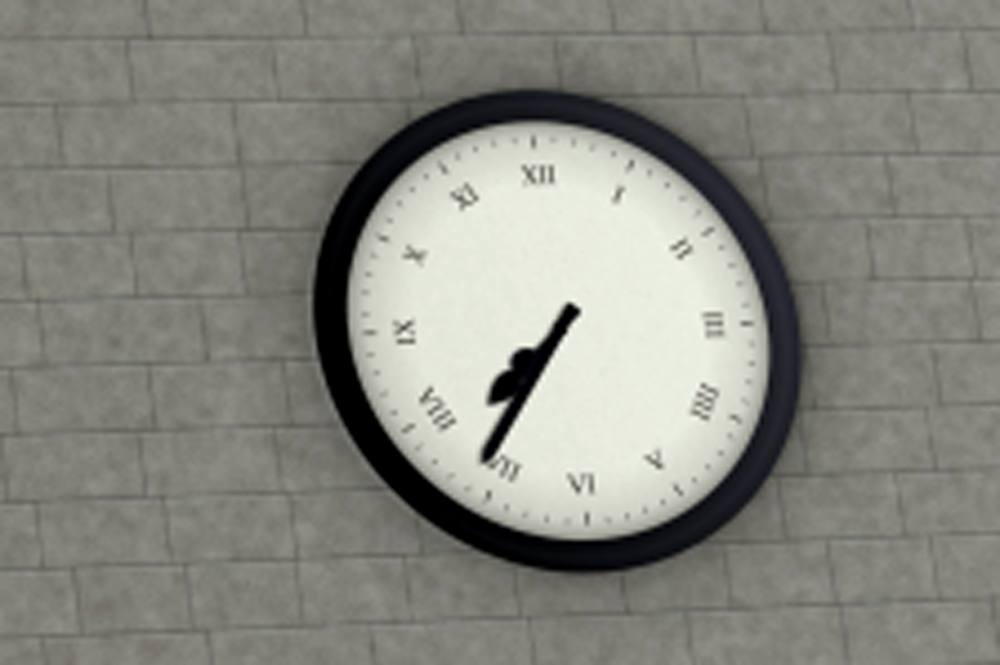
**7:36**
